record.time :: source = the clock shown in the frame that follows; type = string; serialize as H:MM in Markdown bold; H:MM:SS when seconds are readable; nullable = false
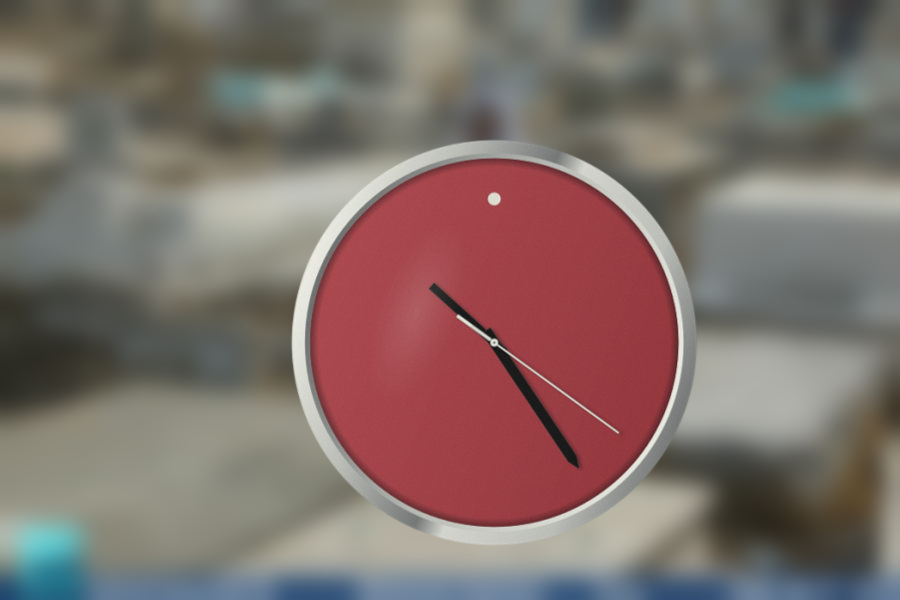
**10:24:21**
